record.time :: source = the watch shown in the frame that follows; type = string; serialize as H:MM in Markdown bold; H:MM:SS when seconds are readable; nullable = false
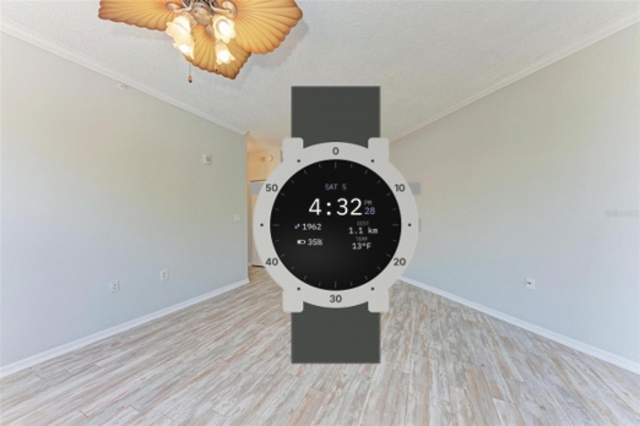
**4:32:28**
